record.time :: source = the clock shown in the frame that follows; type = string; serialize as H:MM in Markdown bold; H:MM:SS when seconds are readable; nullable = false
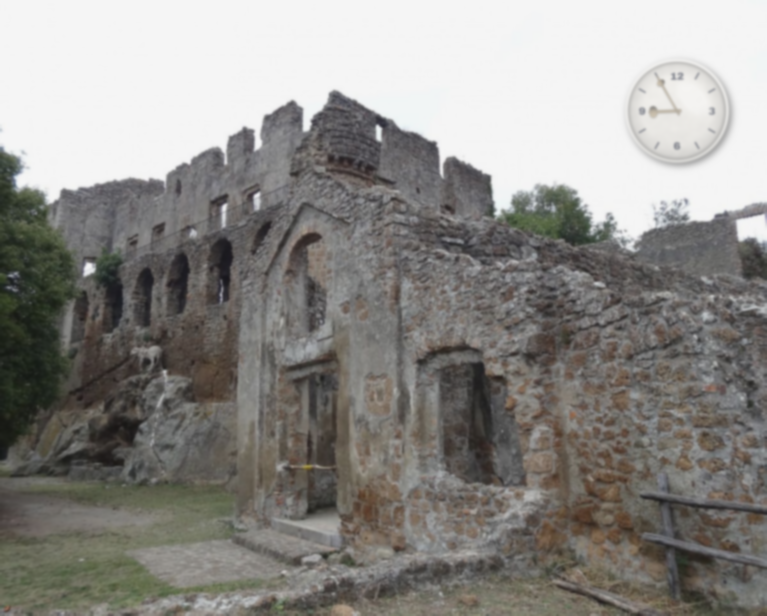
**8:55**
